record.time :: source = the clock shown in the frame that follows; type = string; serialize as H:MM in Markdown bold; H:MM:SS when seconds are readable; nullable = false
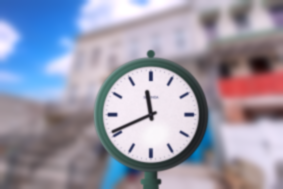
**11:41**
